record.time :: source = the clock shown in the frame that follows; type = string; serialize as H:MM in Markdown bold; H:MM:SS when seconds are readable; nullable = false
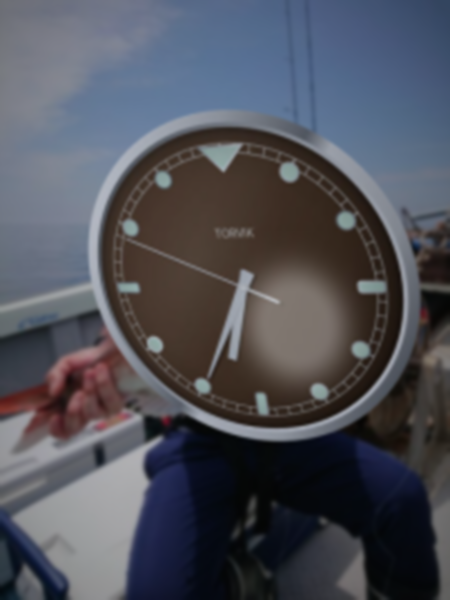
**6:34:49**
